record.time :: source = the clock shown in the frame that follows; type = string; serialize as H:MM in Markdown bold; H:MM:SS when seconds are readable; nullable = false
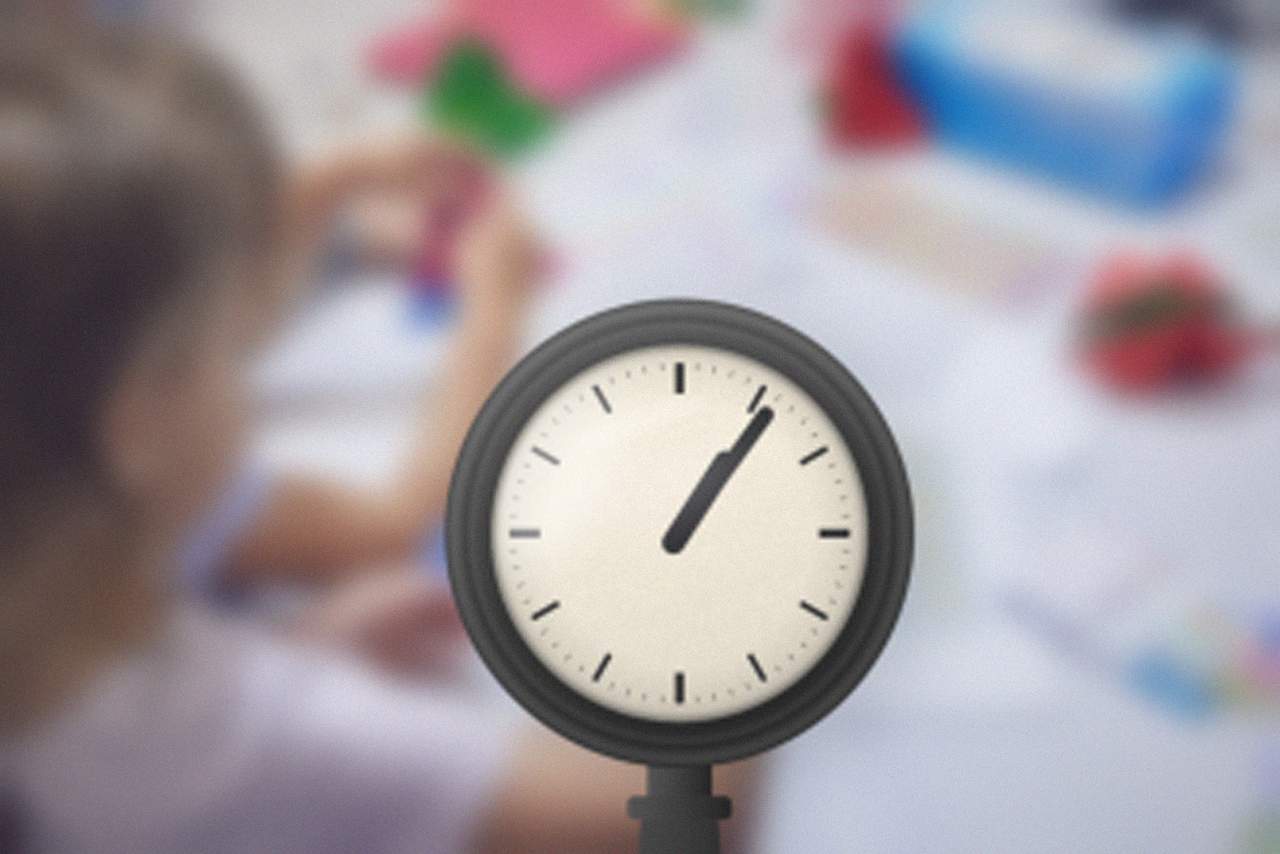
**1:06**
